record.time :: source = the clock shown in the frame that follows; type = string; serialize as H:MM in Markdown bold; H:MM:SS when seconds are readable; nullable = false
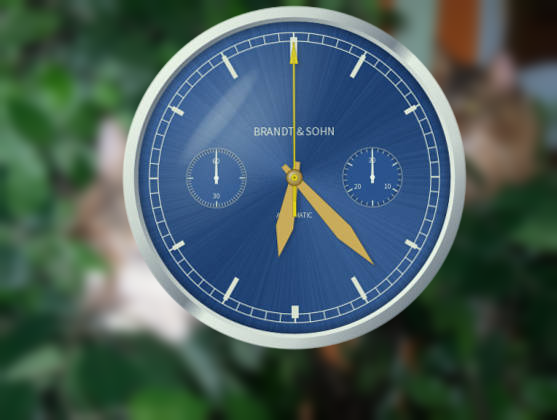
**6:23**
